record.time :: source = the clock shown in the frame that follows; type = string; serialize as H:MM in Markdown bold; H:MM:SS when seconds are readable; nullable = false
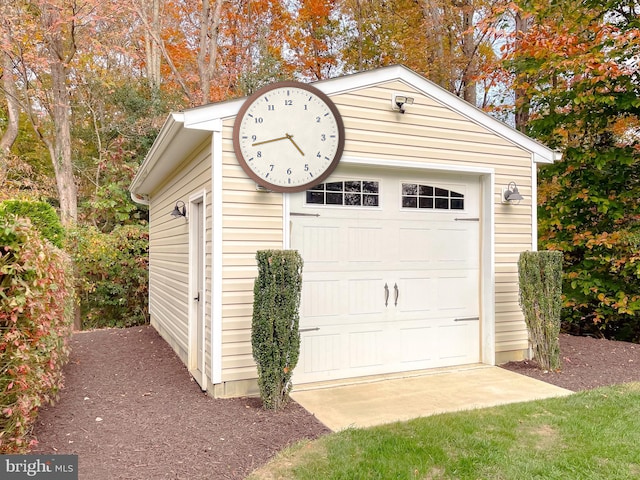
**4:43**
